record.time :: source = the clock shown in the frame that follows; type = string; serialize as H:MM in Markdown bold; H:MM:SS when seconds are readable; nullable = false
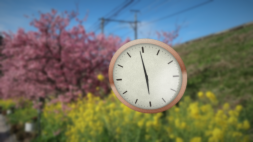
**5:59**
